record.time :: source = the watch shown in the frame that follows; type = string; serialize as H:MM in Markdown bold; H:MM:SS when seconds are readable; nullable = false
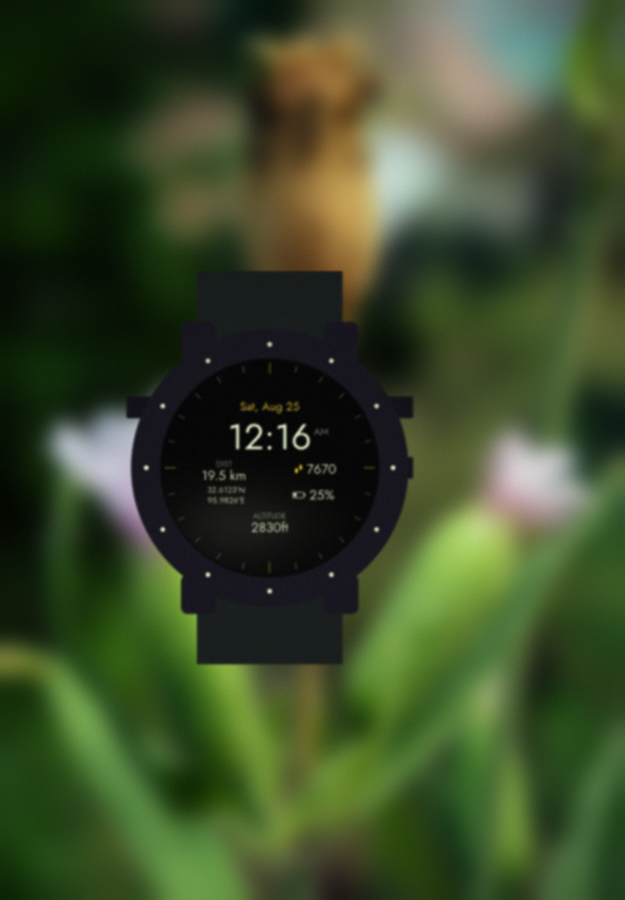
**12:16**
